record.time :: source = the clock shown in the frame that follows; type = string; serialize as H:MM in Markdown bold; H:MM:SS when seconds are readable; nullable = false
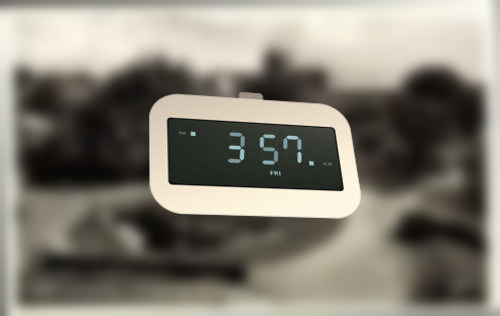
**3:57**
